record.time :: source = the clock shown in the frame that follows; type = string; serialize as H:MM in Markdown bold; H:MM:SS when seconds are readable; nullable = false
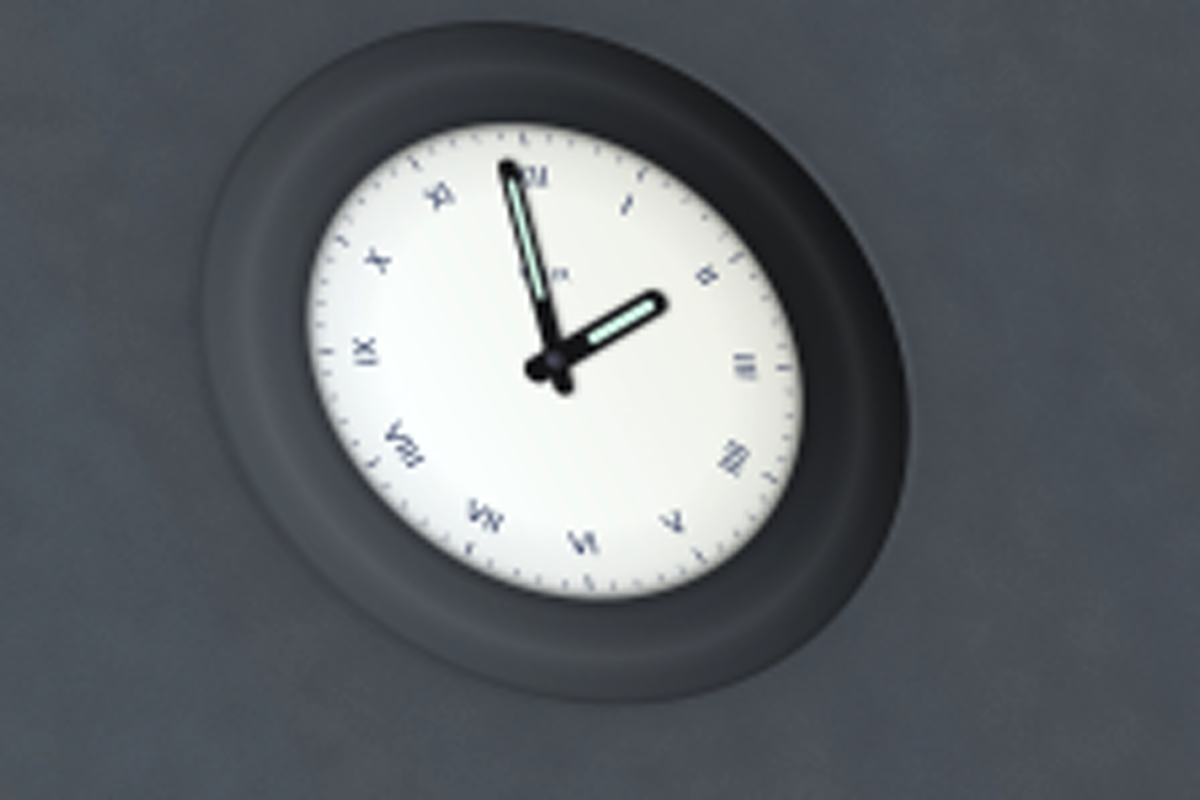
**1:59**
